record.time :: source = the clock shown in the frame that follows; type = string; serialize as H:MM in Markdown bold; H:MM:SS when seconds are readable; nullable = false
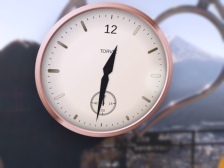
**12:31**
